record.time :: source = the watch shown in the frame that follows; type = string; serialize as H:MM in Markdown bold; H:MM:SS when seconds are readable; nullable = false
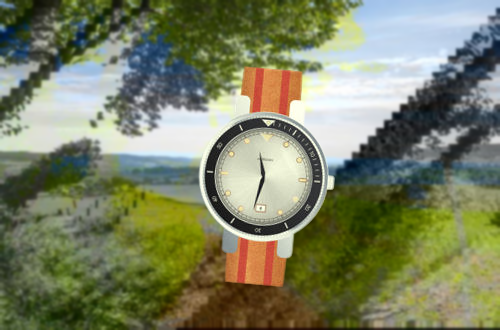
**11:32**
